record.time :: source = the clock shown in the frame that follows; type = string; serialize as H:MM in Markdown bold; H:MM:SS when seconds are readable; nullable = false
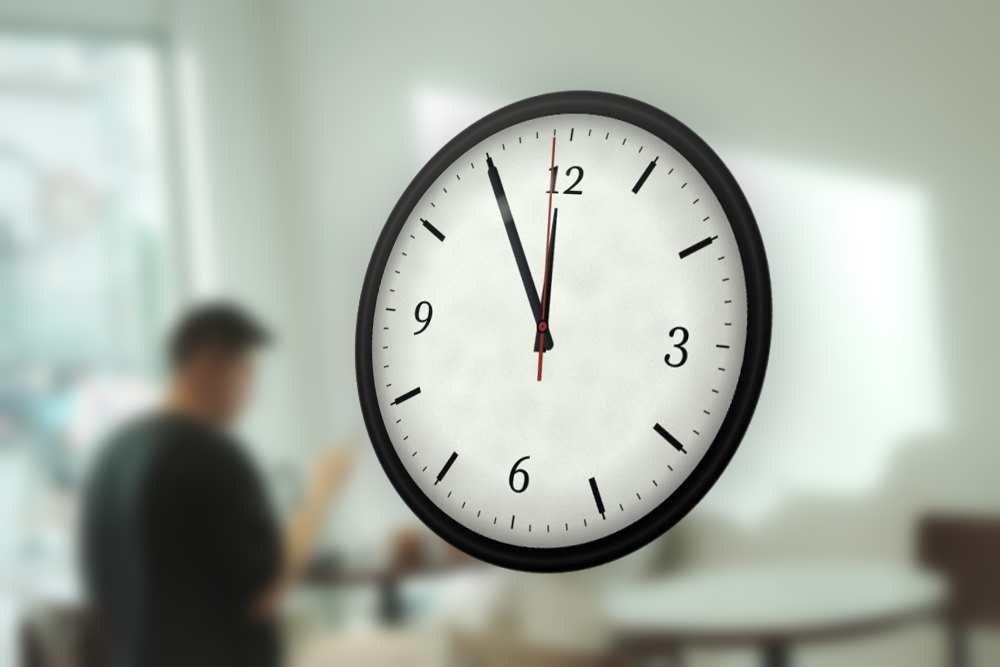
**11:54:59**
